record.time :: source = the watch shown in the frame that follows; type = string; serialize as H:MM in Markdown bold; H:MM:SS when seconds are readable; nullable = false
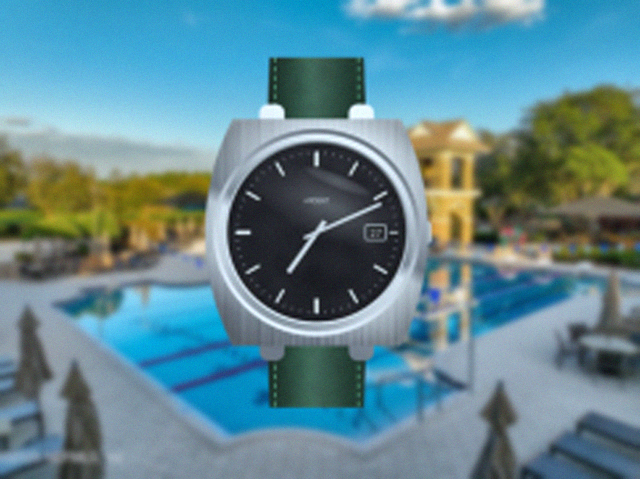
**7:11**
